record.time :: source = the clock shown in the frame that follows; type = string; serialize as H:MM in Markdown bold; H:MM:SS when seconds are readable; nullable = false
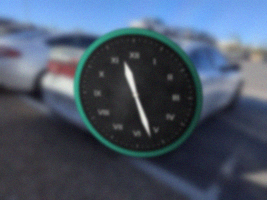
**11:27**
